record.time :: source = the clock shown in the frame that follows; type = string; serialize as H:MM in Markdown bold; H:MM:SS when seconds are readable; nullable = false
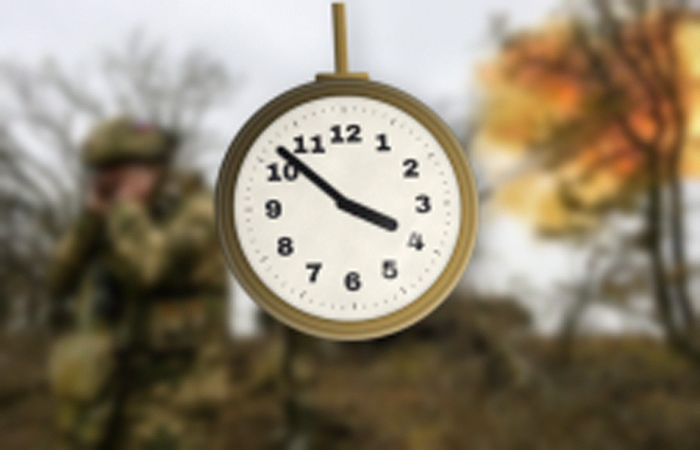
**3:52**
